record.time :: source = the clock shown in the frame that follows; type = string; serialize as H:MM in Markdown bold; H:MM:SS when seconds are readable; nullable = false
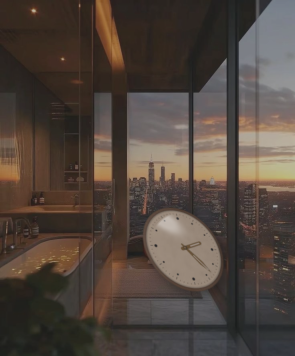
**2:23**
